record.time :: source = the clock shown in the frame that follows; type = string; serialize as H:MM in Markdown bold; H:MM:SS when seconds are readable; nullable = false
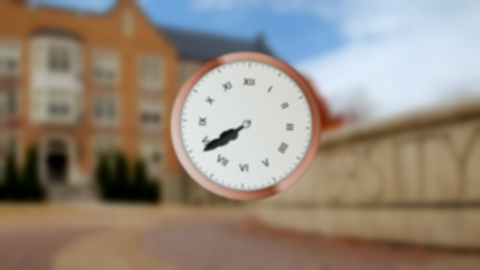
**7:39**
